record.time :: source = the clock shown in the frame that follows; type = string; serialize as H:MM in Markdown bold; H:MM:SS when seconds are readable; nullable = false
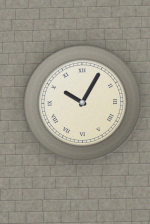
**10:05**
